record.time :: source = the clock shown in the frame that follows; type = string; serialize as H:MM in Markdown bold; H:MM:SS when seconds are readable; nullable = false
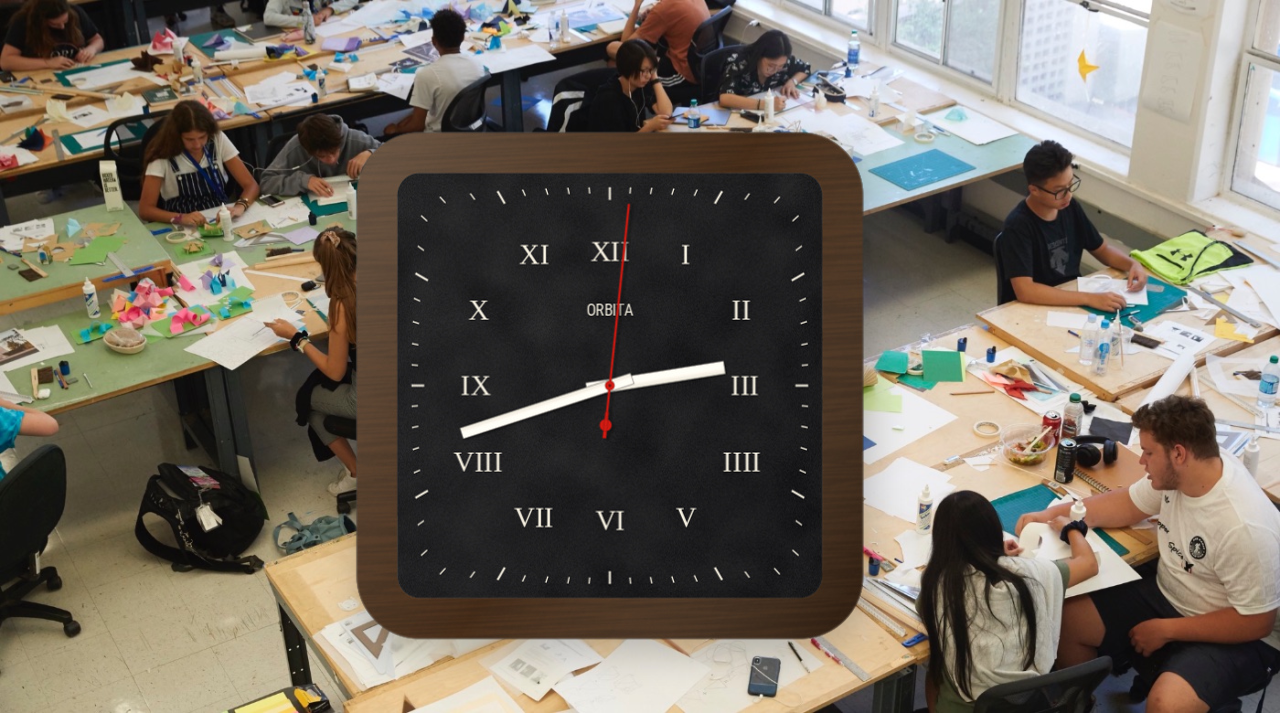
**2:42:01**
